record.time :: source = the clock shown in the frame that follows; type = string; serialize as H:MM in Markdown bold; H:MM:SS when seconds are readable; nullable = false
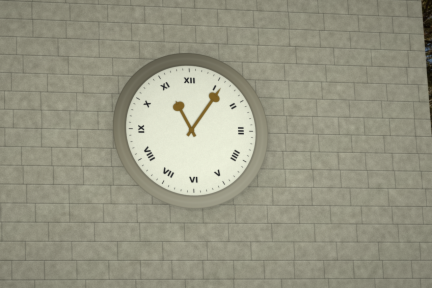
**11:06**
